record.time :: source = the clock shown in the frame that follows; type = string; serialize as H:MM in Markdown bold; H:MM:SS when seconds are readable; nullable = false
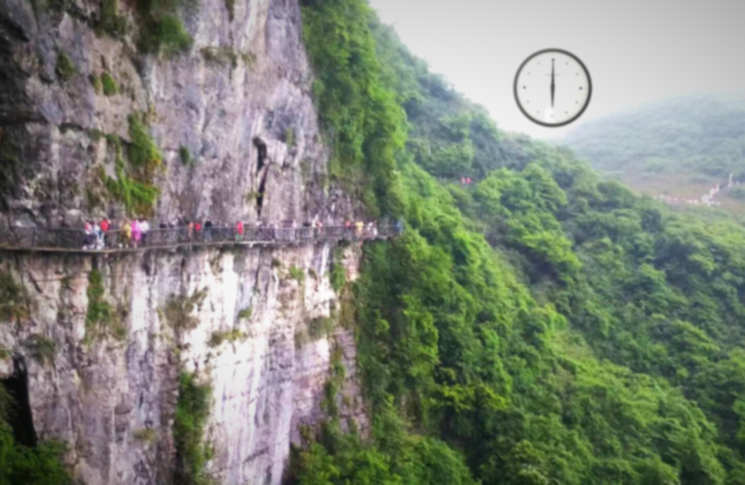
**6:00**
